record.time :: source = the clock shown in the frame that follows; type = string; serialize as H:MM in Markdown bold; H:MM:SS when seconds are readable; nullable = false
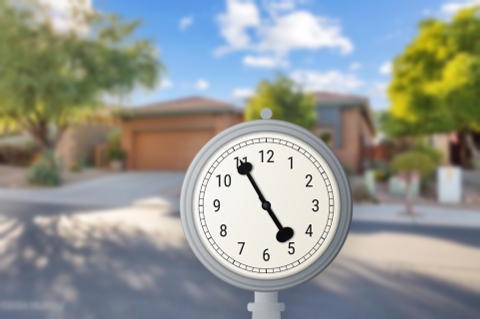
**4:55**
